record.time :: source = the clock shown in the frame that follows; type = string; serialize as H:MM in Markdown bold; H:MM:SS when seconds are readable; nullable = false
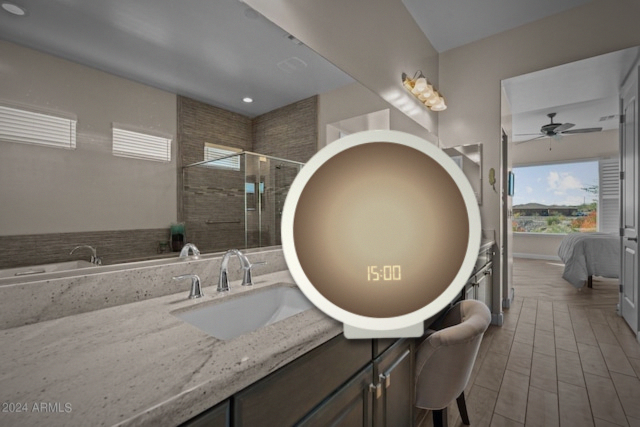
**15:00**
